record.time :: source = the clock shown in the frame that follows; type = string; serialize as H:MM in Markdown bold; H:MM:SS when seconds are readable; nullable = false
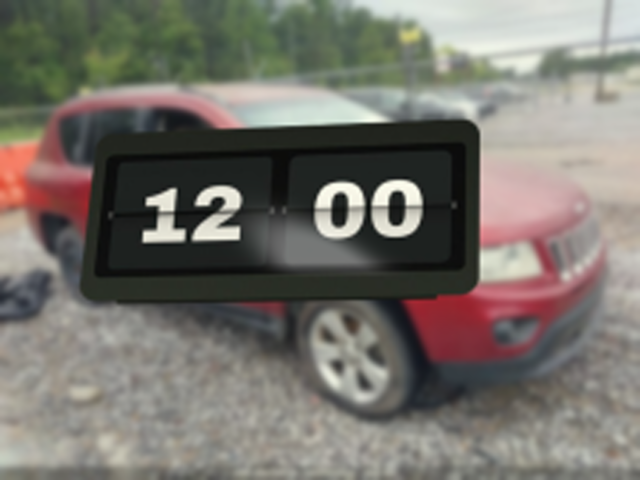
**12:00**
